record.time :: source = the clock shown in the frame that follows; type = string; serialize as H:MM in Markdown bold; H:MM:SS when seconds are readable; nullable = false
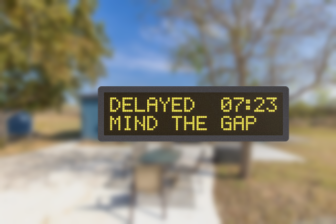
**7:23**
